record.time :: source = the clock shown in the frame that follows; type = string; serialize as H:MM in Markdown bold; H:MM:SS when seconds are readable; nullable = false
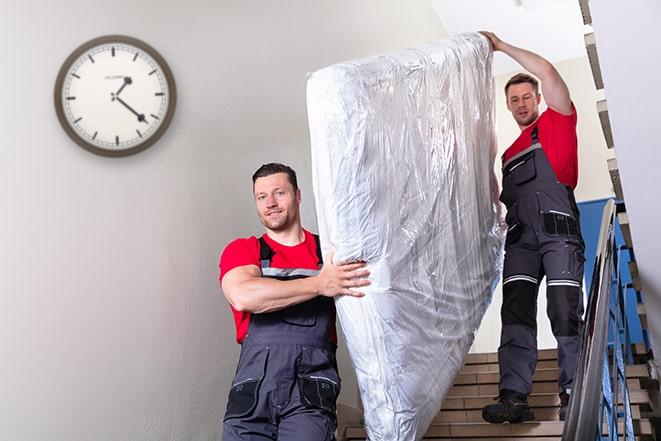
**1:22**
